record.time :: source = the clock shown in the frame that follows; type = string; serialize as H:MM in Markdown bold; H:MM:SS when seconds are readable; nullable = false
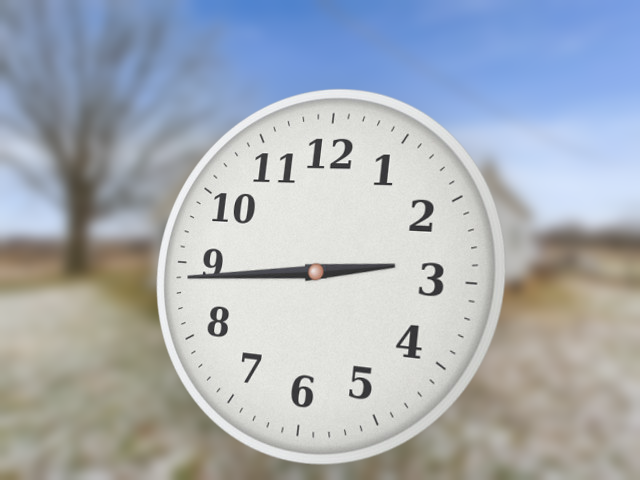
**2:44**
